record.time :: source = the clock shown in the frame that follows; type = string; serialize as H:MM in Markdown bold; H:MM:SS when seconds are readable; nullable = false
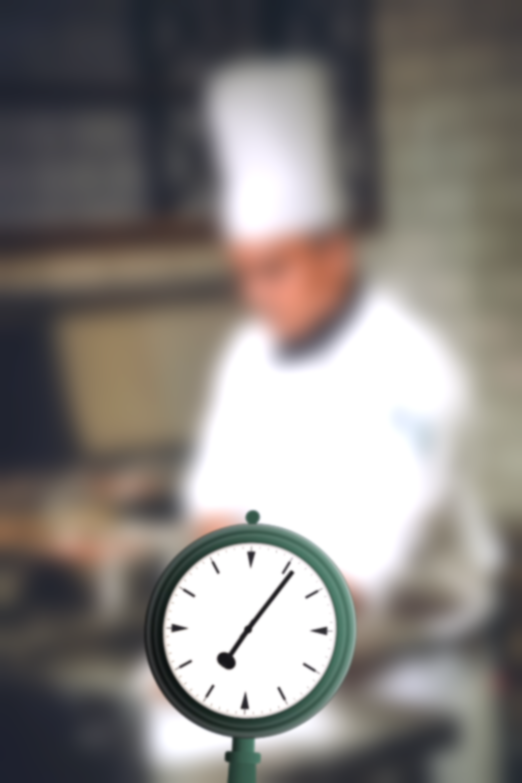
**7:06**
